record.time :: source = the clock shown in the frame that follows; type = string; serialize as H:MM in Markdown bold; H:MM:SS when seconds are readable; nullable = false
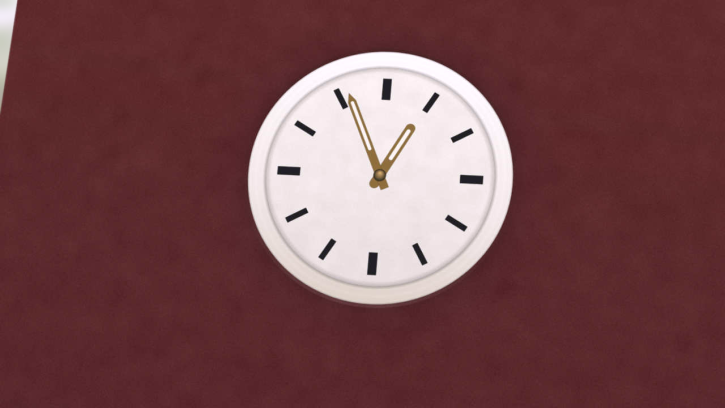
**12:56**
